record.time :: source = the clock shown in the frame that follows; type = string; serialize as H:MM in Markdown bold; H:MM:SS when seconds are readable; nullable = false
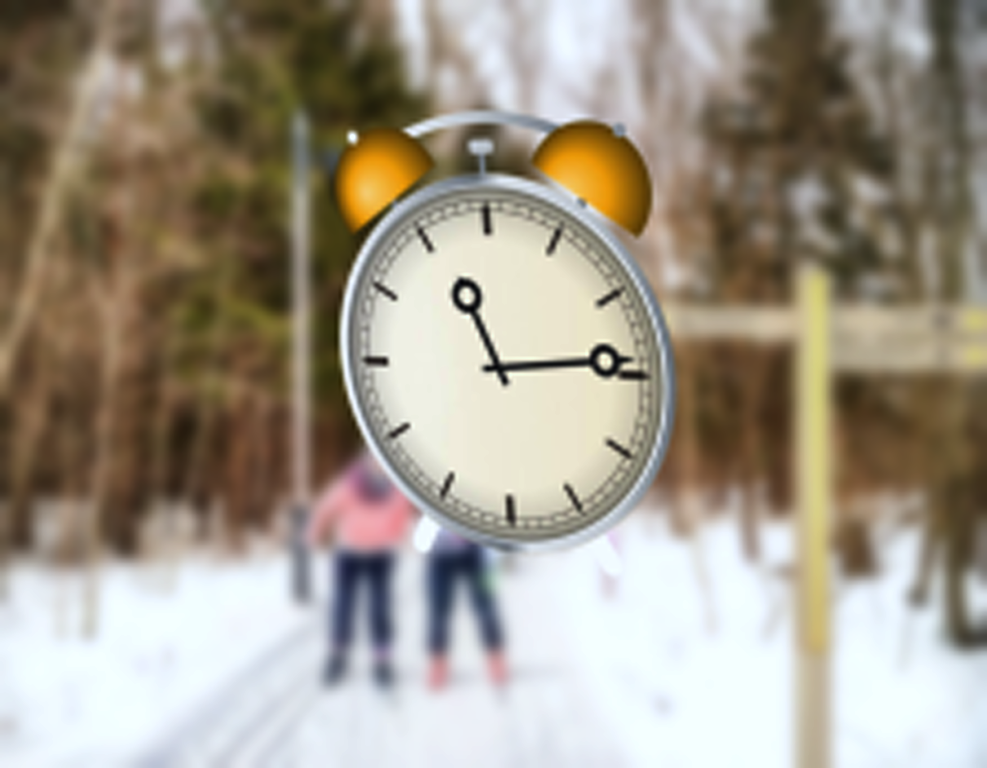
**11:14**
